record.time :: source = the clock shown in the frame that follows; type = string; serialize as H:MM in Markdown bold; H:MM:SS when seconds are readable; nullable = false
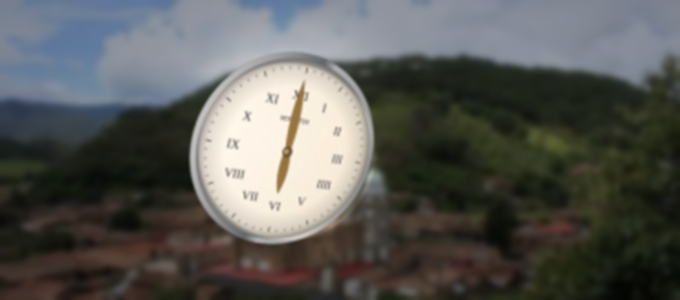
**6:00**
